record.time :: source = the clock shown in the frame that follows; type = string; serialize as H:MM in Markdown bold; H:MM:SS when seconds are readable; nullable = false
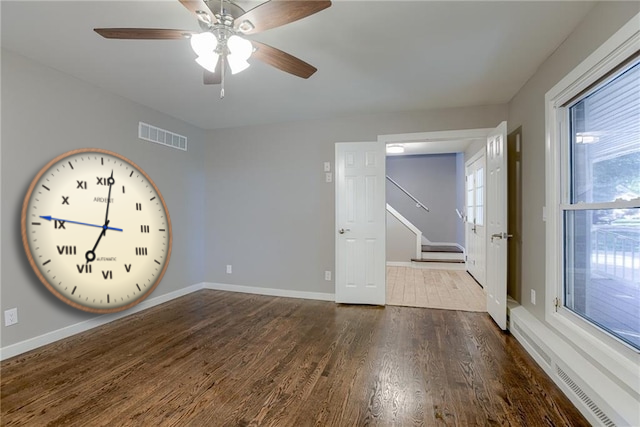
**7:01:46**
